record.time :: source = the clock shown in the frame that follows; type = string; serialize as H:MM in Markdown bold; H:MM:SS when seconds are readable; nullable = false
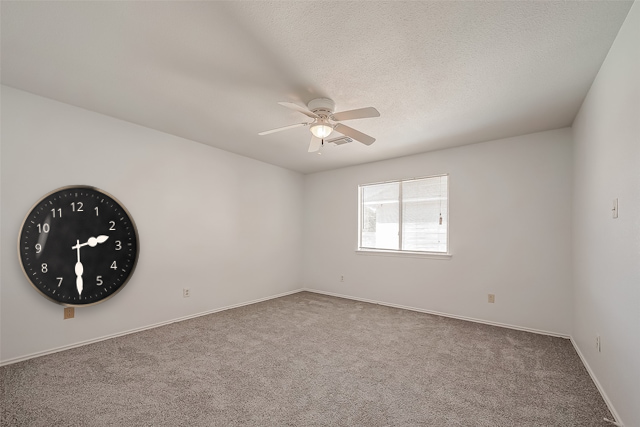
**2:30**
